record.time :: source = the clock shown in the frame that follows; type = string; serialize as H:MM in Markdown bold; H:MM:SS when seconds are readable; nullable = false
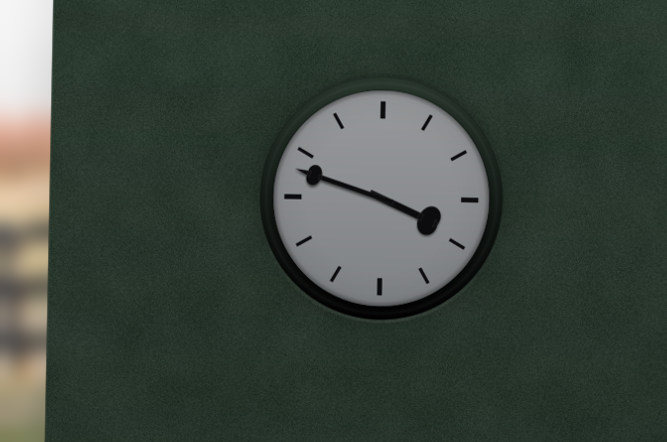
**3:48**
